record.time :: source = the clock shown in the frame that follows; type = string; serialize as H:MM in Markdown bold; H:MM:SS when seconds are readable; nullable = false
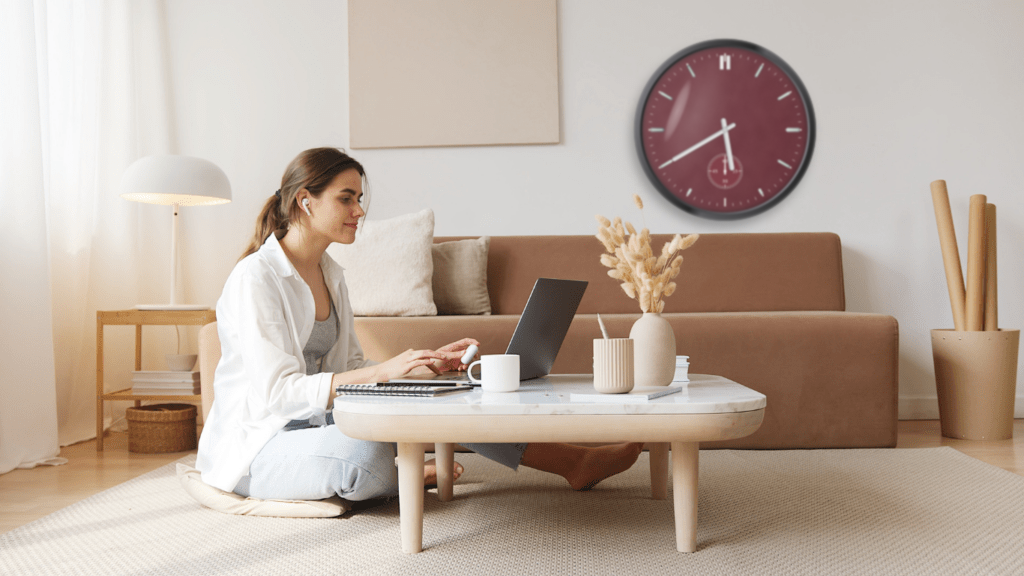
**5:40**
